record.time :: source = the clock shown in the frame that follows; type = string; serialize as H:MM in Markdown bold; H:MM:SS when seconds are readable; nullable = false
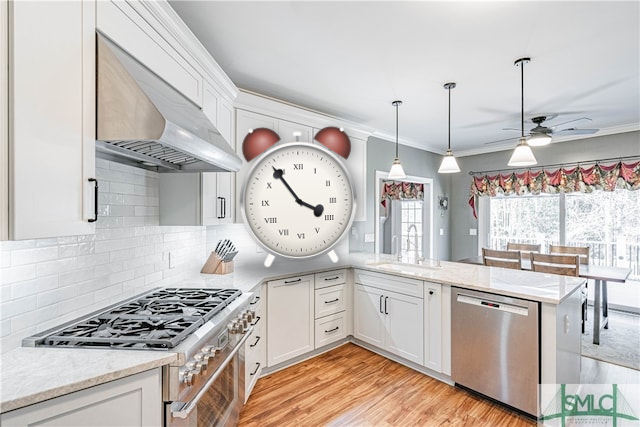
**3:54**
